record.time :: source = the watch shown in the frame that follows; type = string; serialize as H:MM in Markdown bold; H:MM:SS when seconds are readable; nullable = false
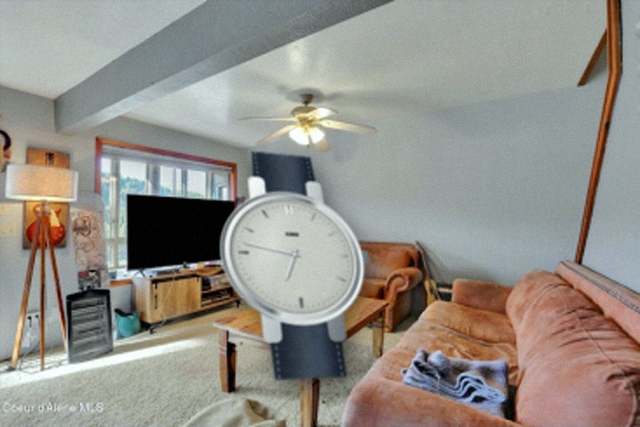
**6:47**
